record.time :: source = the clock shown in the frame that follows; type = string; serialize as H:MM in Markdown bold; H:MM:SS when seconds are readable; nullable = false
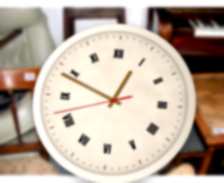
**12:48:42**
